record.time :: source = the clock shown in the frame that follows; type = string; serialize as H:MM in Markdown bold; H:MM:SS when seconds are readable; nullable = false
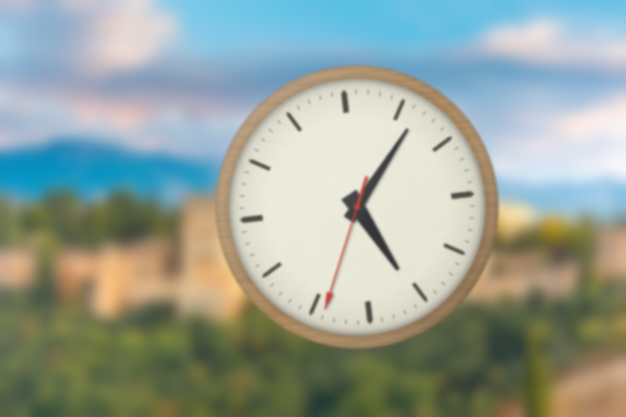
**5:06:34**
